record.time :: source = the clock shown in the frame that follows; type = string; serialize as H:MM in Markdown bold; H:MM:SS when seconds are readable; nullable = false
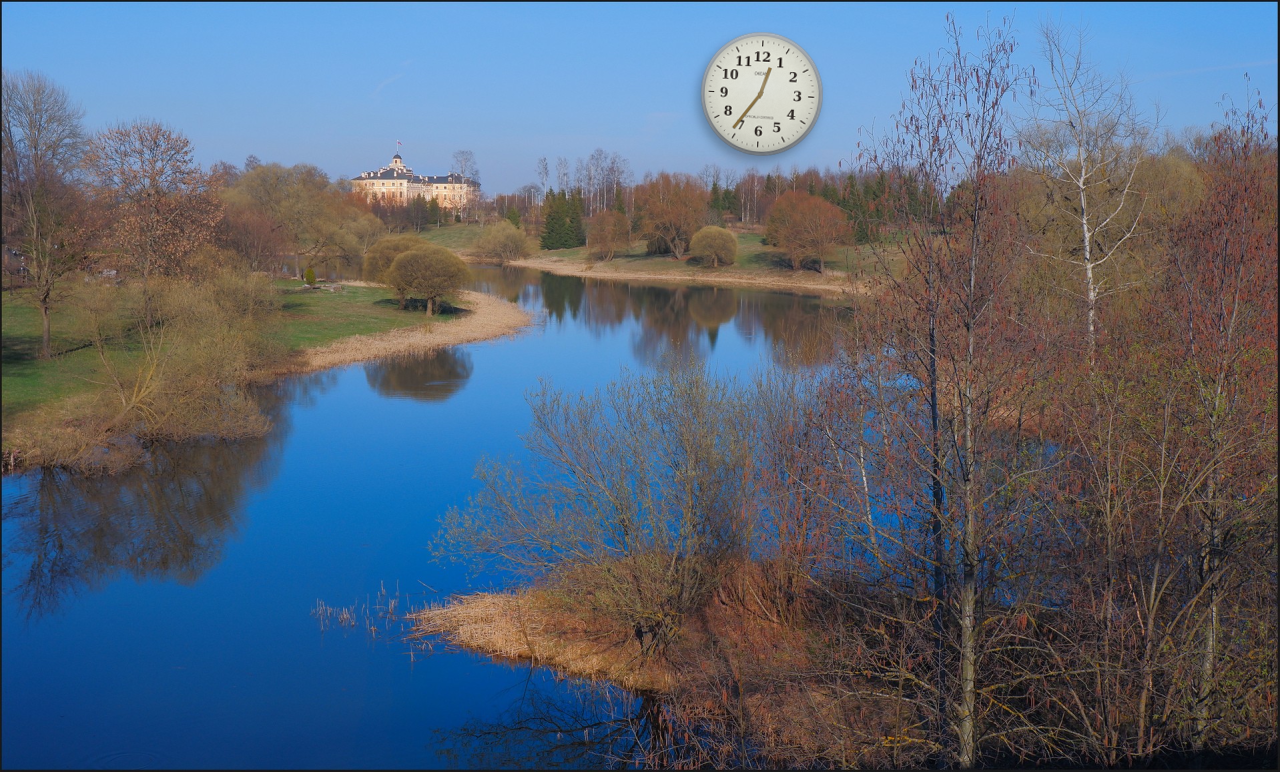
**12:36**
